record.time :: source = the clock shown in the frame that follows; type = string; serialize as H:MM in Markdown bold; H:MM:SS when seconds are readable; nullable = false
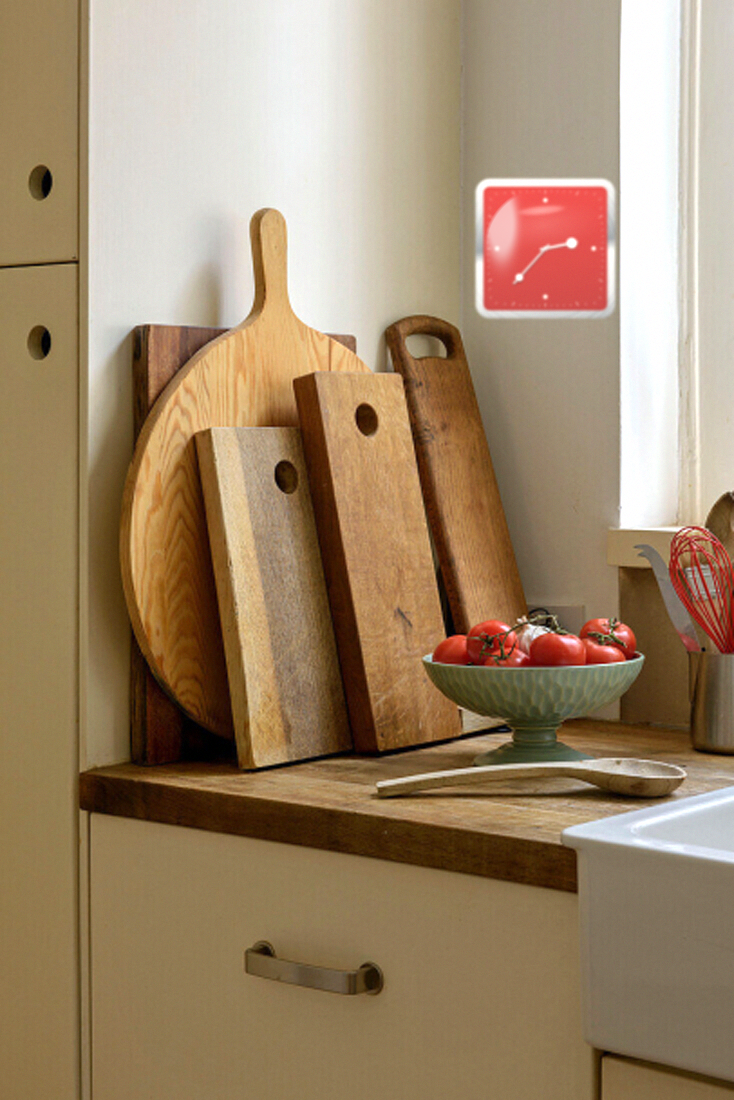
**2:37**
